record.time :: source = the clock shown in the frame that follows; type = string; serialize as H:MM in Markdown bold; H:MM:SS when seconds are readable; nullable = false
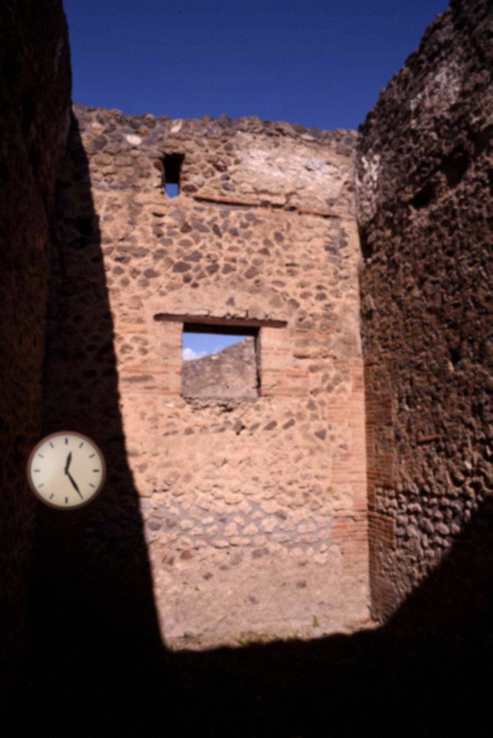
**12:25**
